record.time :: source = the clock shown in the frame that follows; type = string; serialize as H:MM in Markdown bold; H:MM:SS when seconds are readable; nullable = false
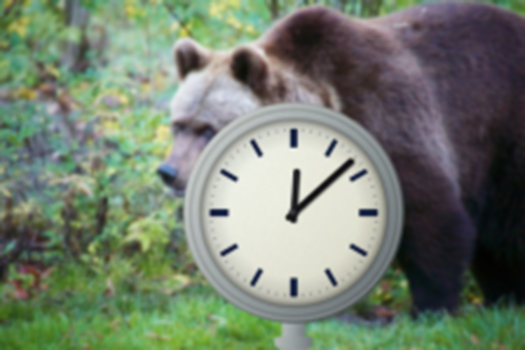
**12:08**
